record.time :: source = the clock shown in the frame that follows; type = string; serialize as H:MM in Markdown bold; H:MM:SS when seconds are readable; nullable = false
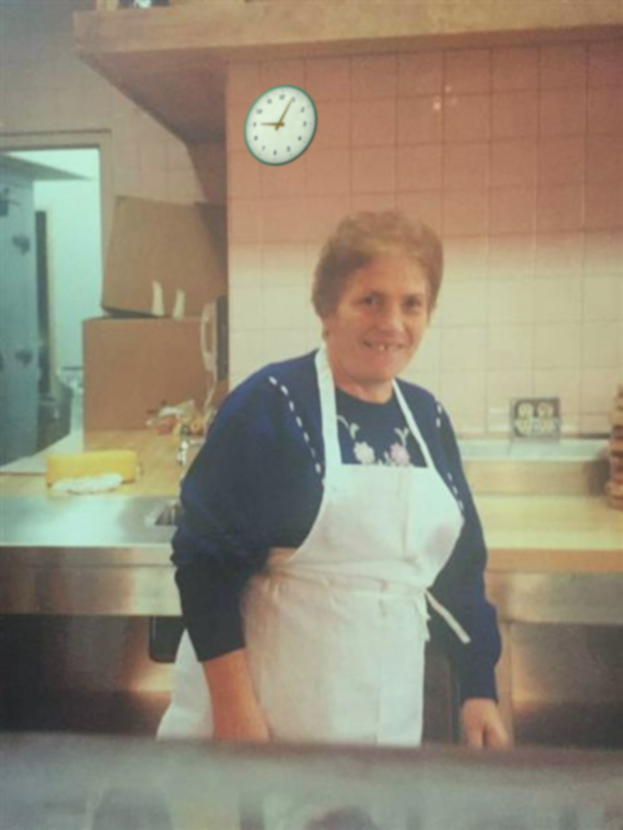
**9:04**
